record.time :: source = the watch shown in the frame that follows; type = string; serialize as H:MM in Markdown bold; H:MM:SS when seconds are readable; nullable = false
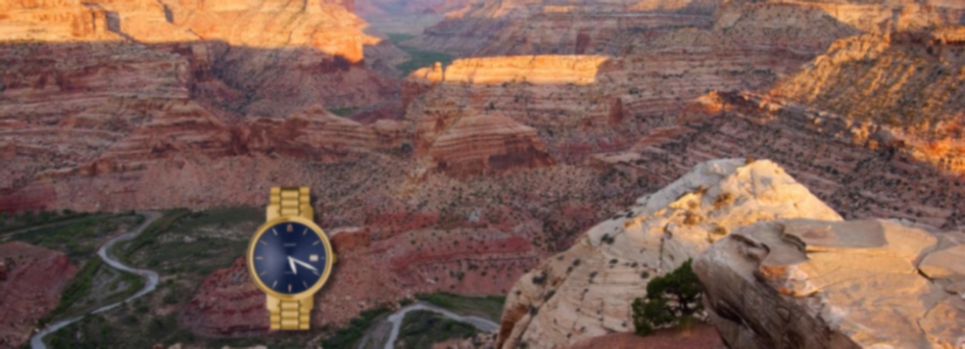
**5:19**
